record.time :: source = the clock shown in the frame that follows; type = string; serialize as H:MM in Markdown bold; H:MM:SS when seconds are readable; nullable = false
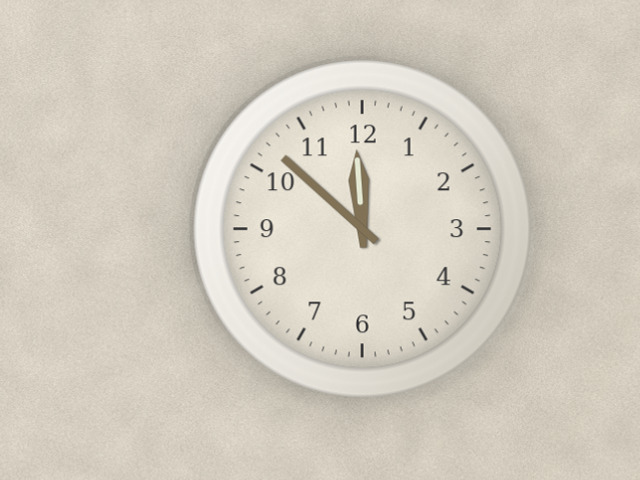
**11:52**
